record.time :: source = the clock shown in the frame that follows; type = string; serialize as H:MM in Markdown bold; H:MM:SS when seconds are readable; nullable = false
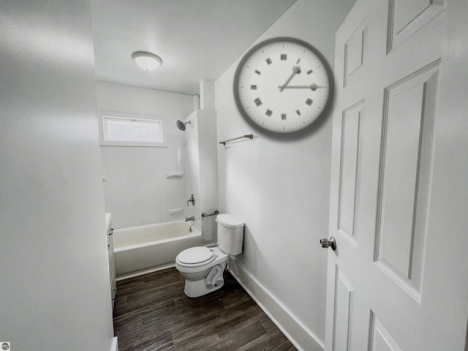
**1:15**
